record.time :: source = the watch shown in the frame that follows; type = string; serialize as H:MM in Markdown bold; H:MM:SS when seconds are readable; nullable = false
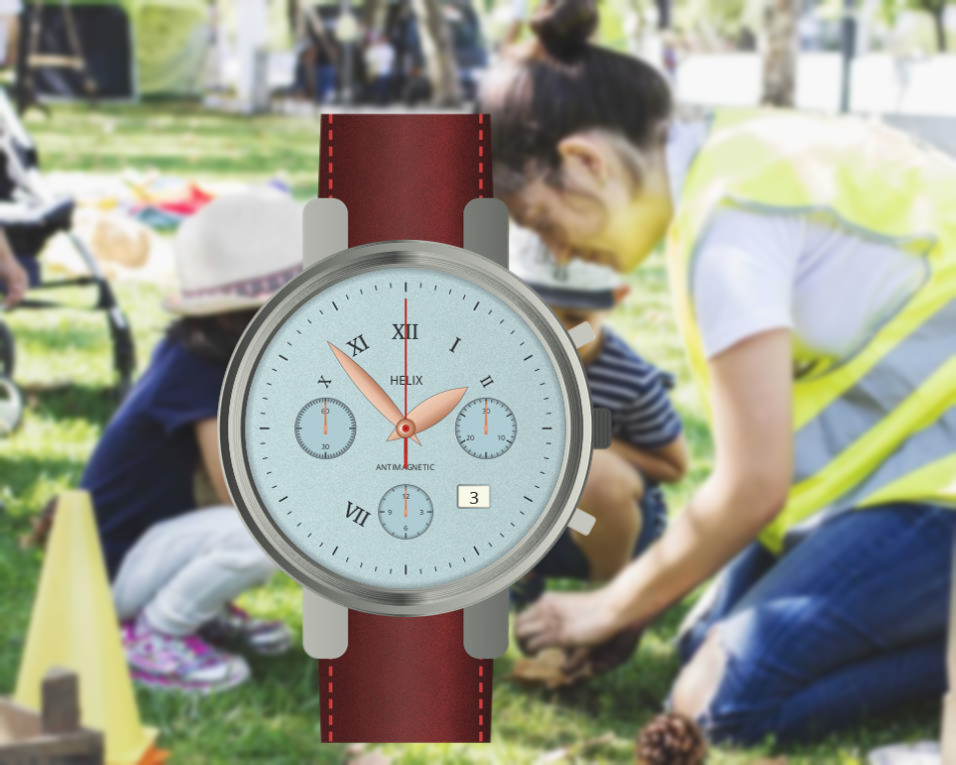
**1:53**
